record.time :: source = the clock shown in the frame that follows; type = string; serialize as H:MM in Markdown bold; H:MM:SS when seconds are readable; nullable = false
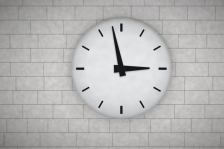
**2:58**
